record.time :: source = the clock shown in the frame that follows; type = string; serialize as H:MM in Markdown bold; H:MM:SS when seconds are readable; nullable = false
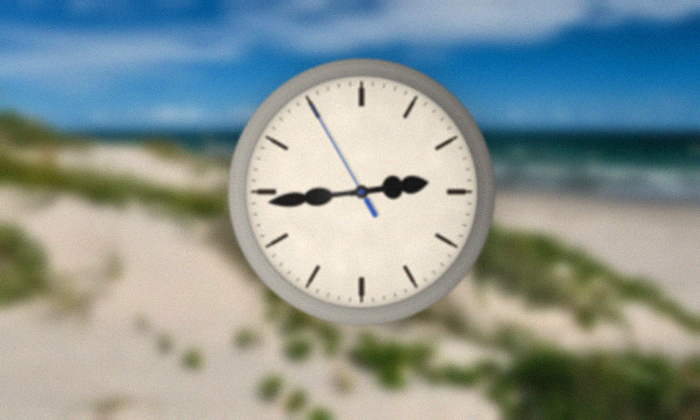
**2:43:55**
